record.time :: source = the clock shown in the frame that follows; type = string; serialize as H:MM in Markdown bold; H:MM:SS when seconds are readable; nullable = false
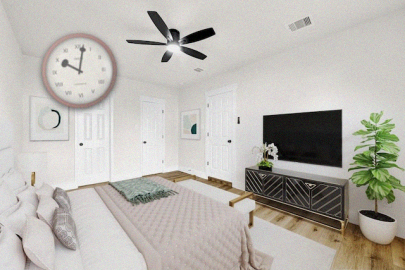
**10:02**
